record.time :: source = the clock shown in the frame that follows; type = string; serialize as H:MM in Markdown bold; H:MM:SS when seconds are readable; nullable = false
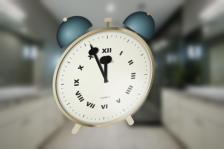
**11:56**
